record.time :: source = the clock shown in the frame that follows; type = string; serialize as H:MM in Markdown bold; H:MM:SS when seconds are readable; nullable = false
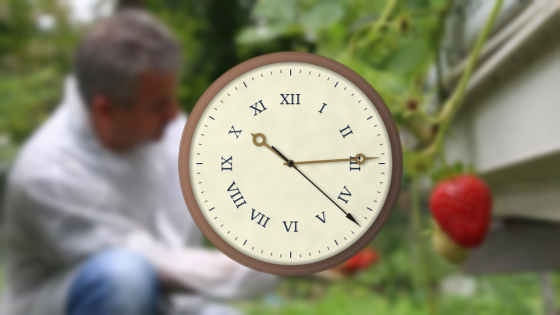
**10:14:22**
